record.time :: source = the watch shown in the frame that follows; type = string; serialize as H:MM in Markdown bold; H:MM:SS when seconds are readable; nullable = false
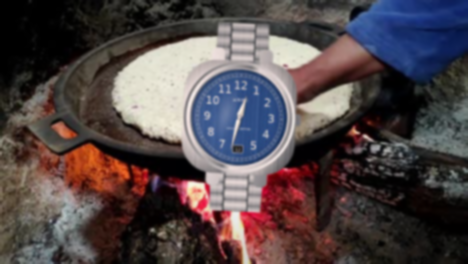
**12:32**
